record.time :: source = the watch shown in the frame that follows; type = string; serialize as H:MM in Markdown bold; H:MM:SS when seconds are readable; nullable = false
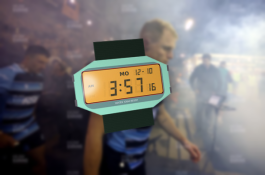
**3:57:16**
